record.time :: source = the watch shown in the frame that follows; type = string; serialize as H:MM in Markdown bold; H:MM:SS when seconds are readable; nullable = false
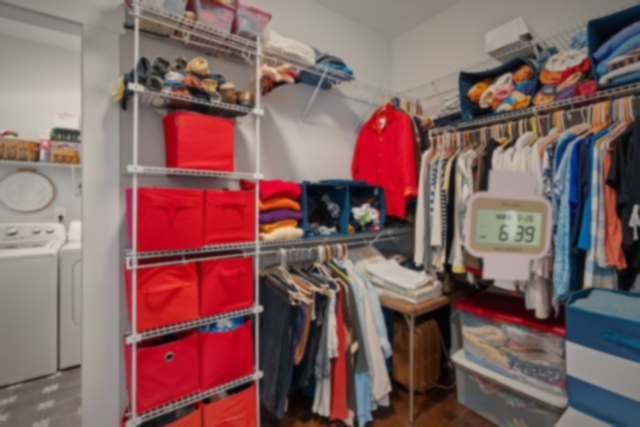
**6:39**
